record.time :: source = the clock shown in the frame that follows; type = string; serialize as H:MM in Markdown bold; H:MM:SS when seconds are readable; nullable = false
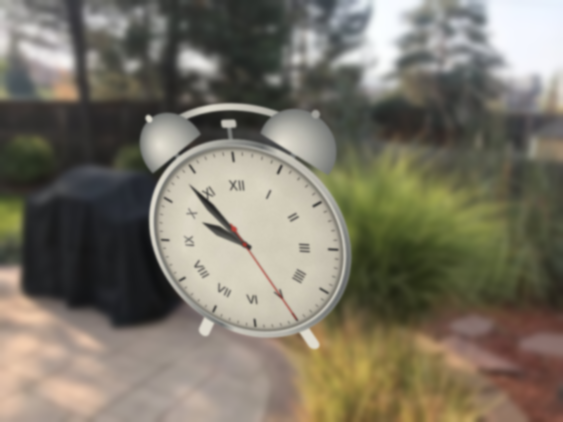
**9:53:25**
